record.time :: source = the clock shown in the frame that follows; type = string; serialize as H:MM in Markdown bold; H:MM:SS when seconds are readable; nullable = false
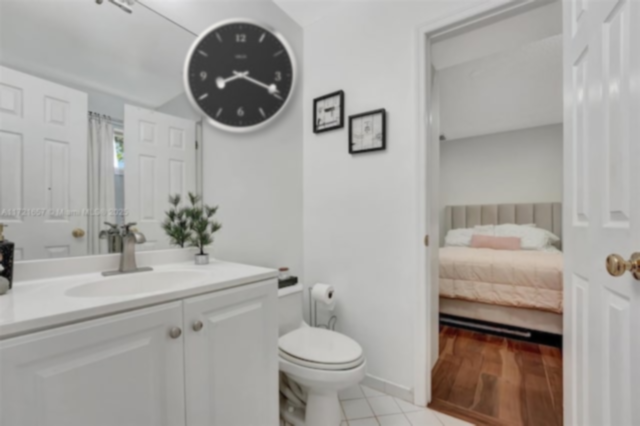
**8:19**
